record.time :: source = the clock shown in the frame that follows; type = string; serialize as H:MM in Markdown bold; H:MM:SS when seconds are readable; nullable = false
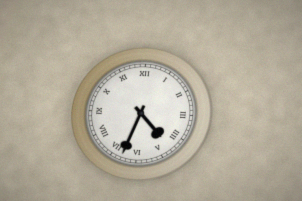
**4:33**
